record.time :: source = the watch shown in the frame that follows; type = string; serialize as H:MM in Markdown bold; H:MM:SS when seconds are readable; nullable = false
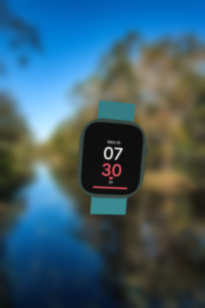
**7:30**
